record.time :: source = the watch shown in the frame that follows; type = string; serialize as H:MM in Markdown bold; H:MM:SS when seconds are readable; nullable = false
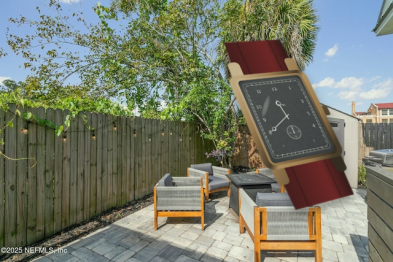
**11:40**
